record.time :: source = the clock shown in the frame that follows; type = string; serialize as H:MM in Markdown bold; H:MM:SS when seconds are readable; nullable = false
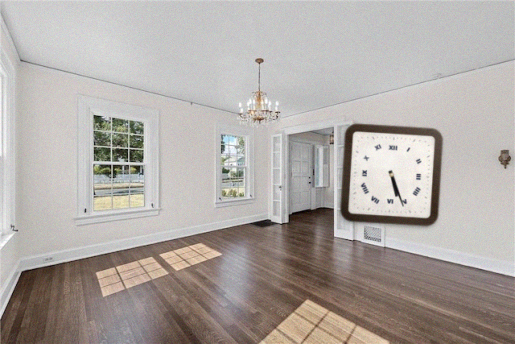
**5:26**
